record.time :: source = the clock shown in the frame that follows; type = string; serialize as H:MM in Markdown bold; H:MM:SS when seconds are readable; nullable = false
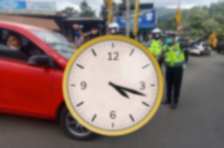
**4:18**
